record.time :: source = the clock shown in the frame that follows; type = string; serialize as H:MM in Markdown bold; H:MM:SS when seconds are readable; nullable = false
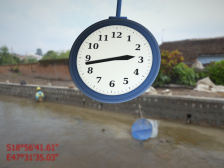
**2:43**
